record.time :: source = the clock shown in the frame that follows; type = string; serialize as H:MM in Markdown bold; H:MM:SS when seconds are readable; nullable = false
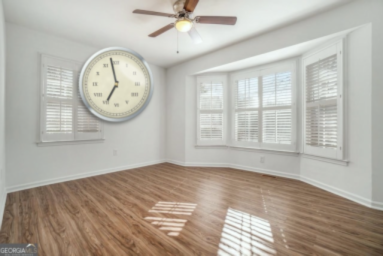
**6:58**
